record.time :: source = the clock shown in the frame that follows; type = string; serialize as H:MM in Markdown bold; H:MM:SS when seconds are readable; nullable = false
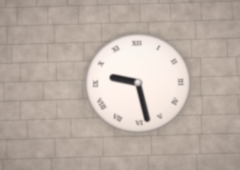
**9:28**
